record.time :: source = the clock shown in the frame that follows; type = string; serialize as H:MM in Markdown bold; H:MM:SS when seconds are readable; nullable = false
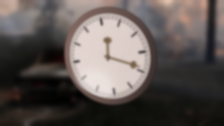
**12:19**
